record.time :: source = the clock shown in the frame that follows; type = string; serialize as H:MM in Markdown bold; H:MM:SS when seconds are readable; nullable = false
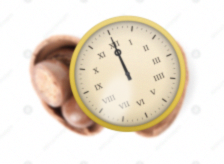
**12:00**
